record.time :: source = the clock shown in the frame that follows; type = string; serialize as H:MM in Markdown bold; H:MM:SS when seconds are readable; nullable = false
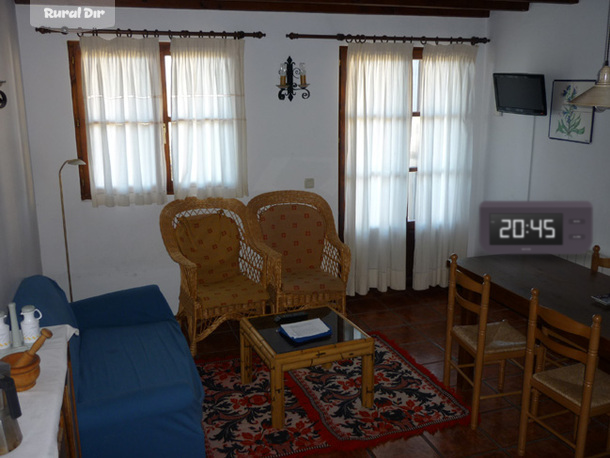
**20:45**
